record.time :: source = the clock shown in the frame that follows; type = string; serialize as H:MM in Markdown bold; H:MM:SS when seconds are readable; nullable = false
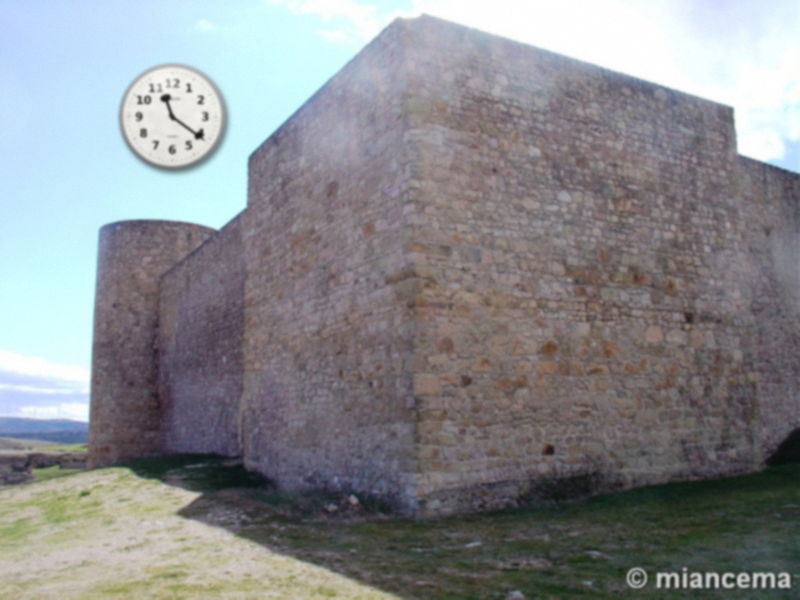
**11:21**
